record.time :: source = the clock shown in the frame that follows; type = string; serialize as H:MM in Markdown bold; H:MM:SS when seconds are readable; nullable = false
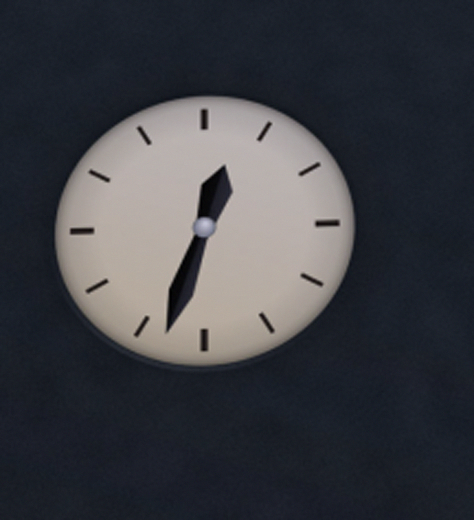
**12:33**
